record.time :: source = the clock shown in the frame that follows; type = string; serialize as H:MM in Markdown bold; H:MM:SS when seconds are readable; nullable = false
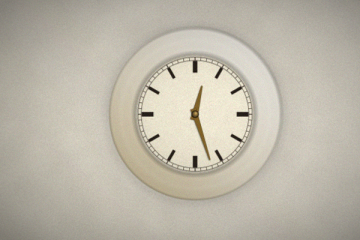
**12:27**
